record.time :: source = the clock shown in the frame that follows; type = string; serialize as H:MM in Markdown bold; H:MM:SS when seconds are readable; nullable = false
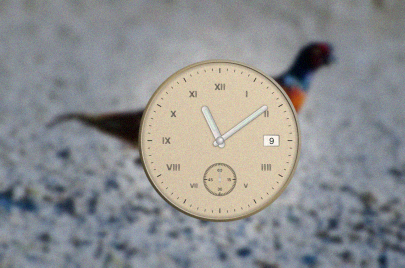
**11:09**
